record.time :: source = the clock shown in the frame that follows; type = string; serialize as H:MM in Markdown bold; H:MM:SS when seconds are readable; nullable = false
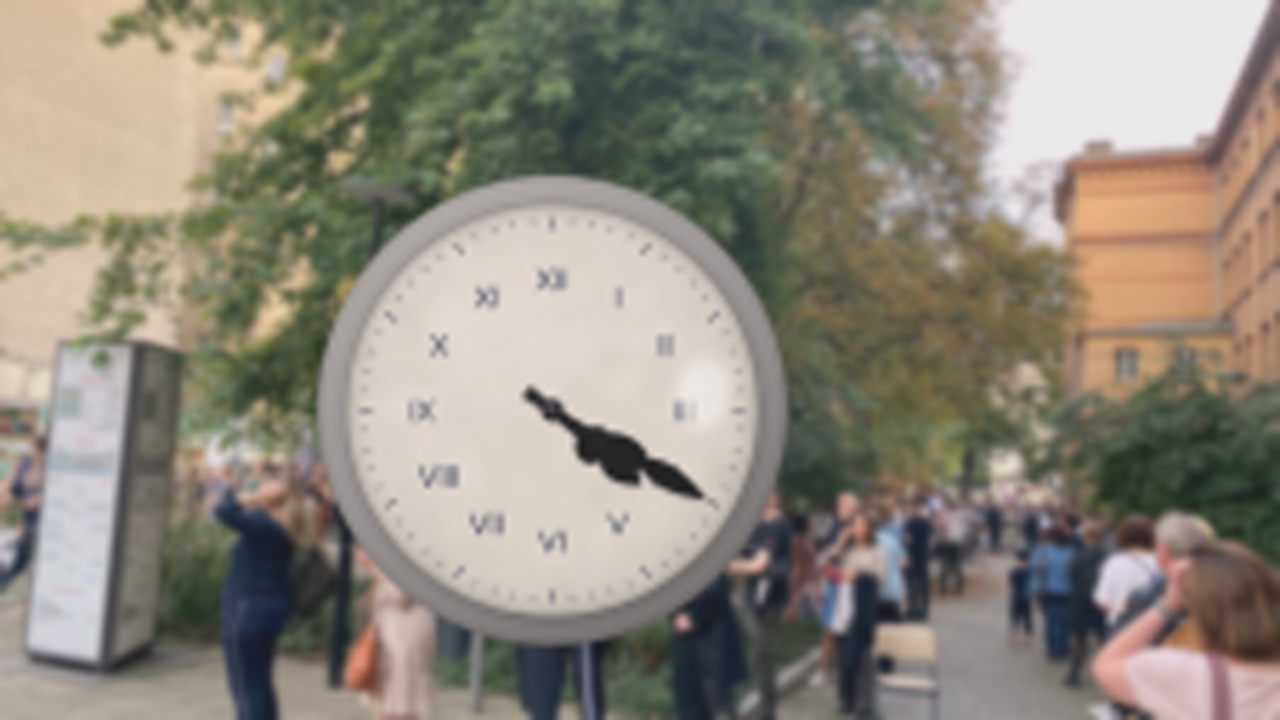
**4:20**
